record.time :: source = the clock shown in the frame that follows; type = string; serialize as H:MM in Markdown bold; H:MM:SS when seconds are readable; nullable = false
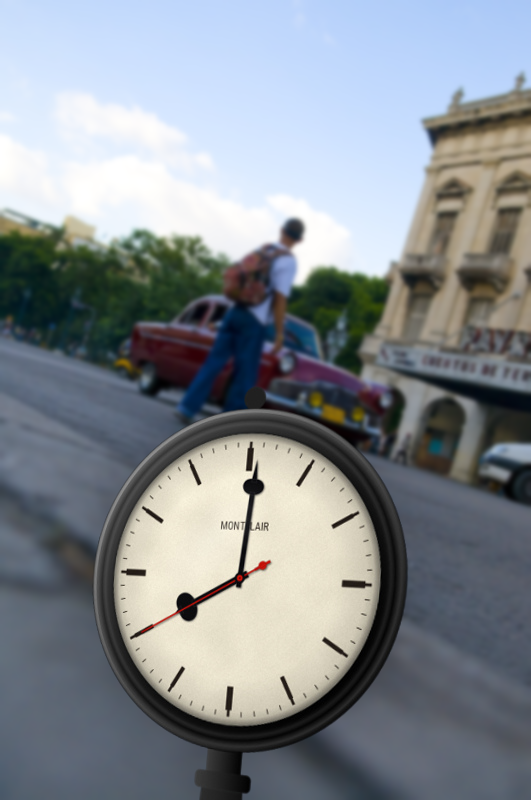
**8:00:40**
